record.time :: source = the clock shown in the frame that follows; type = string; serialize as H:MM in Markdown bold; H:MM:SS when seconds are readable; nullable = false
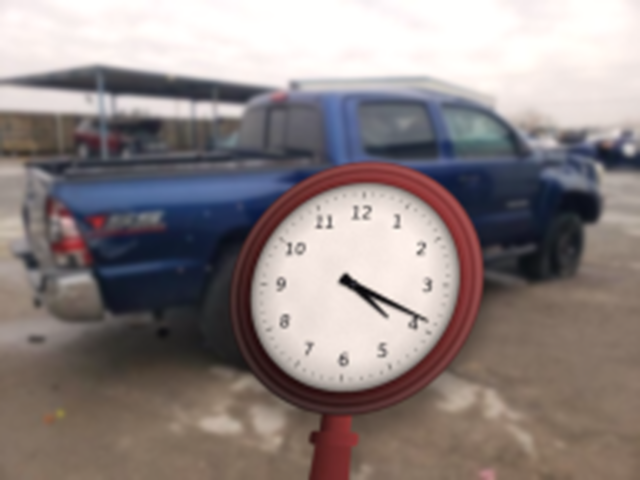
**4:19**
